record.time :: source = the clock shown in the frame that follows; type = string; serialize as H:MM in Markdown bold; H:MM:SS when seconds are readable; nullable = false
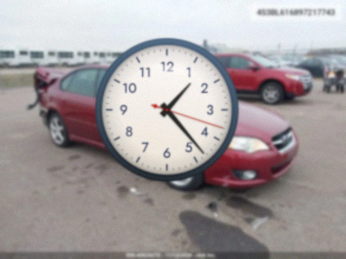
**1:23:18**
